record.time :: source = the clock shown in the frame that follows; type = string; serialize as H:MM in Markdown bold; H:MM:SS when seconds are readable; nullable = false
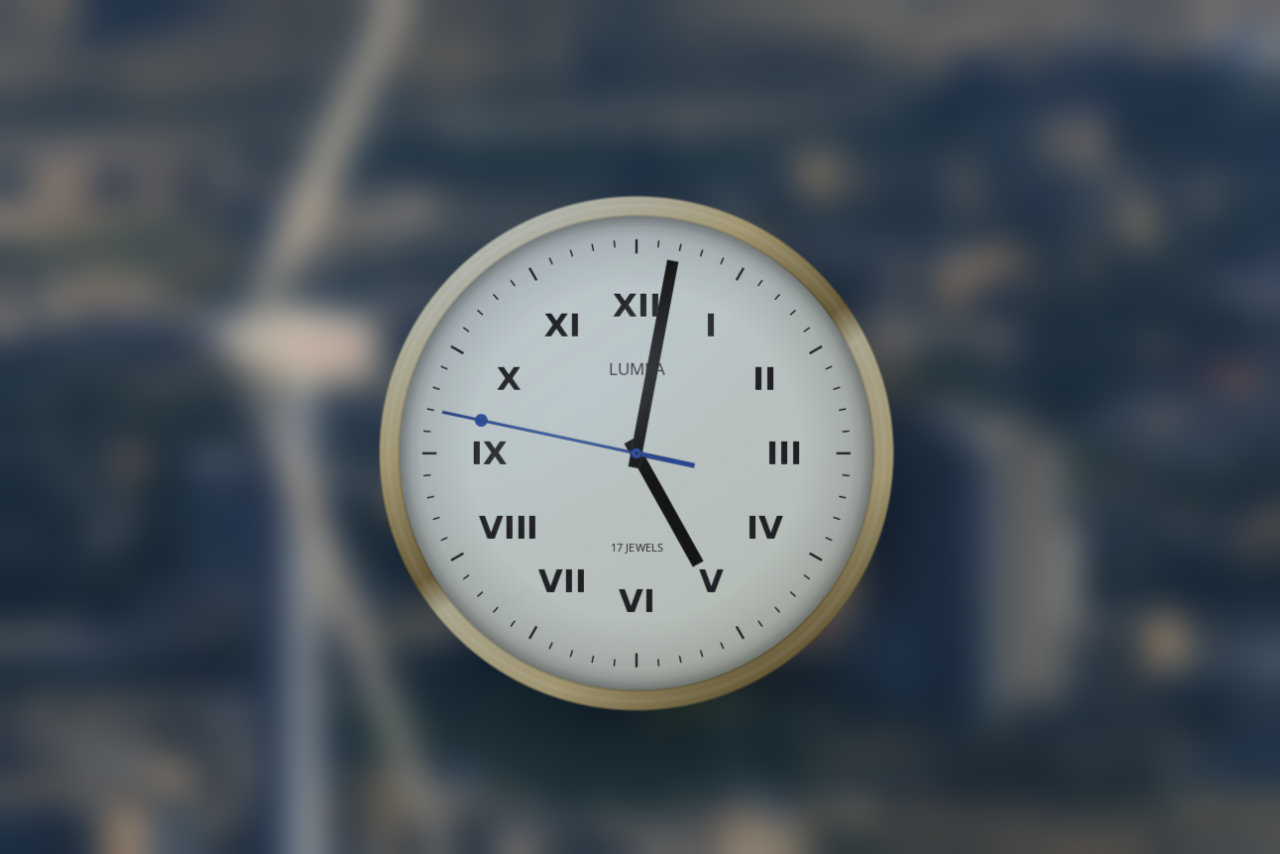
**5:01:47**
